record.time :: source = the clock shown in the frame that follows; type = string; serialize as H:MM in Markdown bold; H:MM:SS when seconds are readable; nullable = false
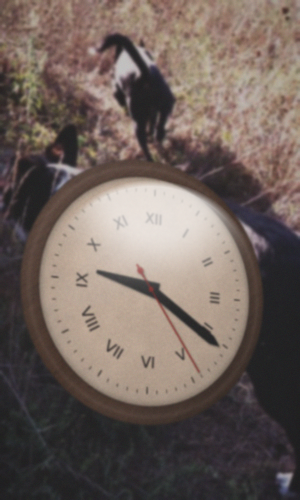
**9:20:24**
